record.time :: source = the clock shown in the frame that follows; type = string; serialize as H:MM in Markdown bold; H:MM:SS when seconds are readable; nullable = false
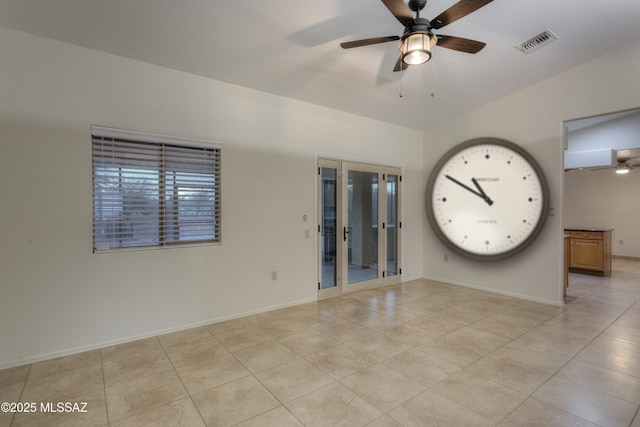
**10:50**
